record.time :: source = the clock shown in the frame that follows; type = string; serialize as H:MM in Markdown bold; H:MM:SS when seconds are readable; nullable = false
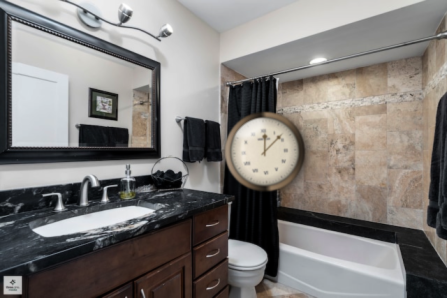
**12:08**
